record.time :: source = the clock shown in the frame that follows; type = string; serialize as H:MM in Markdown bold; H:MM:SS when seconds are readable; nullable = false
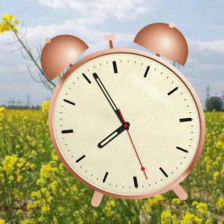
**7:56:28**
